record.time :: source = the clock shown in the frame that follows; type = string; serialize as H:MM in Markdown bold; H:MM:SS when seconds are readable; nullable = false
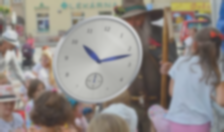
**10:12**
